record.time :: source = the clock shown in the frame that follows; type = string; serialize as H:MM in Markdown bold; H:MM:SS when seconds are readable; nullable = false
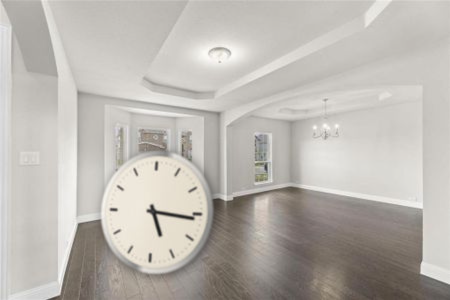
**5:16**
